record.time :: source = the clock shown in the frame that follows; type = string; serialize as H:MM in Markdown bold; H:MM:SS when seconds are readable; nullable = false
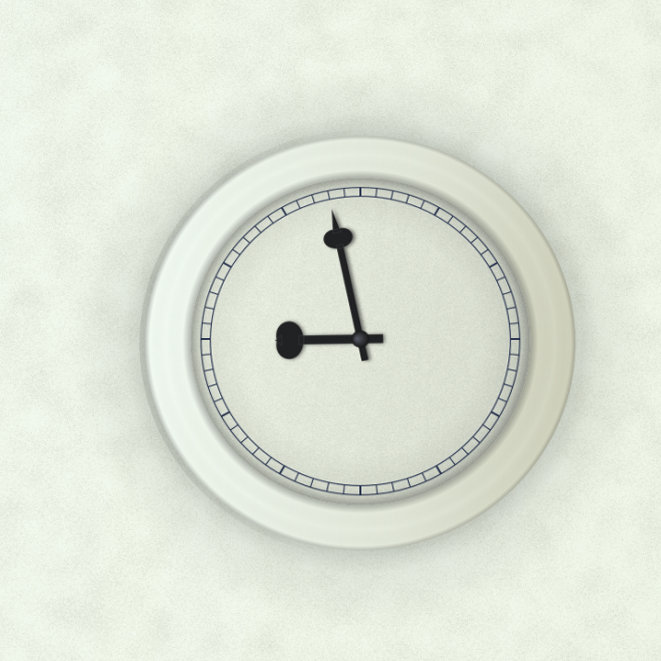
**8:58**
